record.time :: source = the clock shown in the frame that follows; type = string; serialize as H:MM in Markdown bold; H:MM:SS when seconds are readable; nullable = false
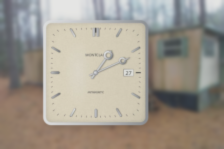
**1:11**
